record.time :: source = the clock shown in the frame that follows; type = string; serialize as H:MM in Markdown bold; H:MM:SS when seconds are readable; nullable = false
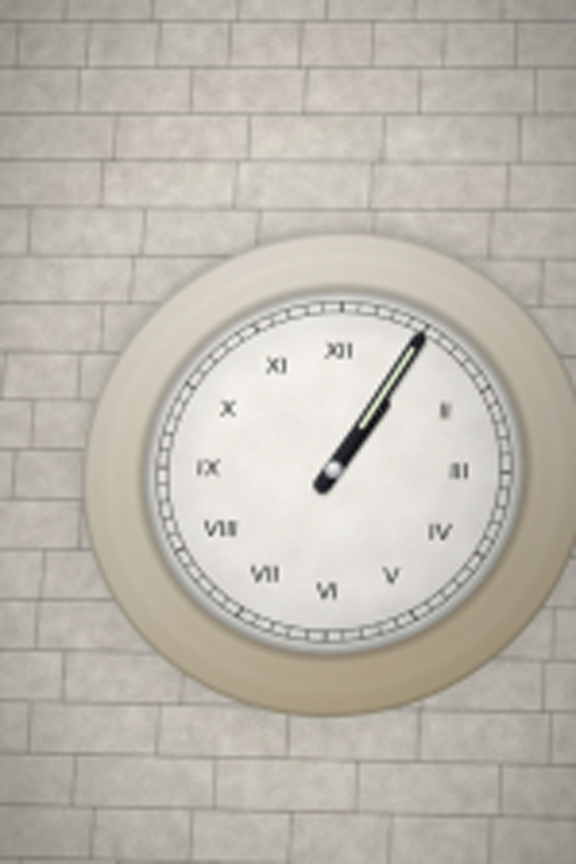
**1:05**
